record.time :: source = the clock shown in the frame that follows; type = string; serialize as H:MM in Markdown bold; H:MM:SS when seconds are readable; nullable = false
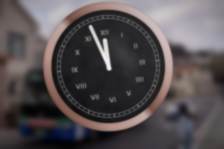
**11:57**
